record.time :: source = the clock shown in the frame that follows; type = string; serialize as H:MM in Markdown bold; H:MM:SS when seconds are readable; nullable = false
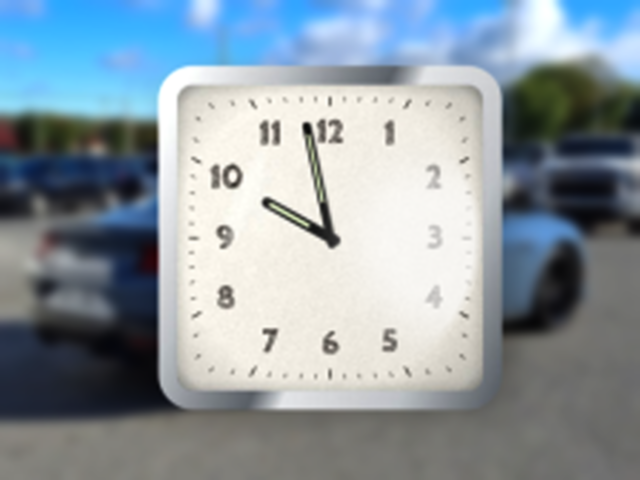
**9:58**
